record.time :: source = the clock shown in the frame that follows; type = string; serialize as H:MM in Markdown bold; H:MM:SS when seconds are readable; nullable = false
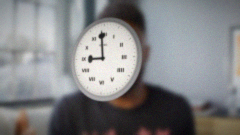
**8:59**
